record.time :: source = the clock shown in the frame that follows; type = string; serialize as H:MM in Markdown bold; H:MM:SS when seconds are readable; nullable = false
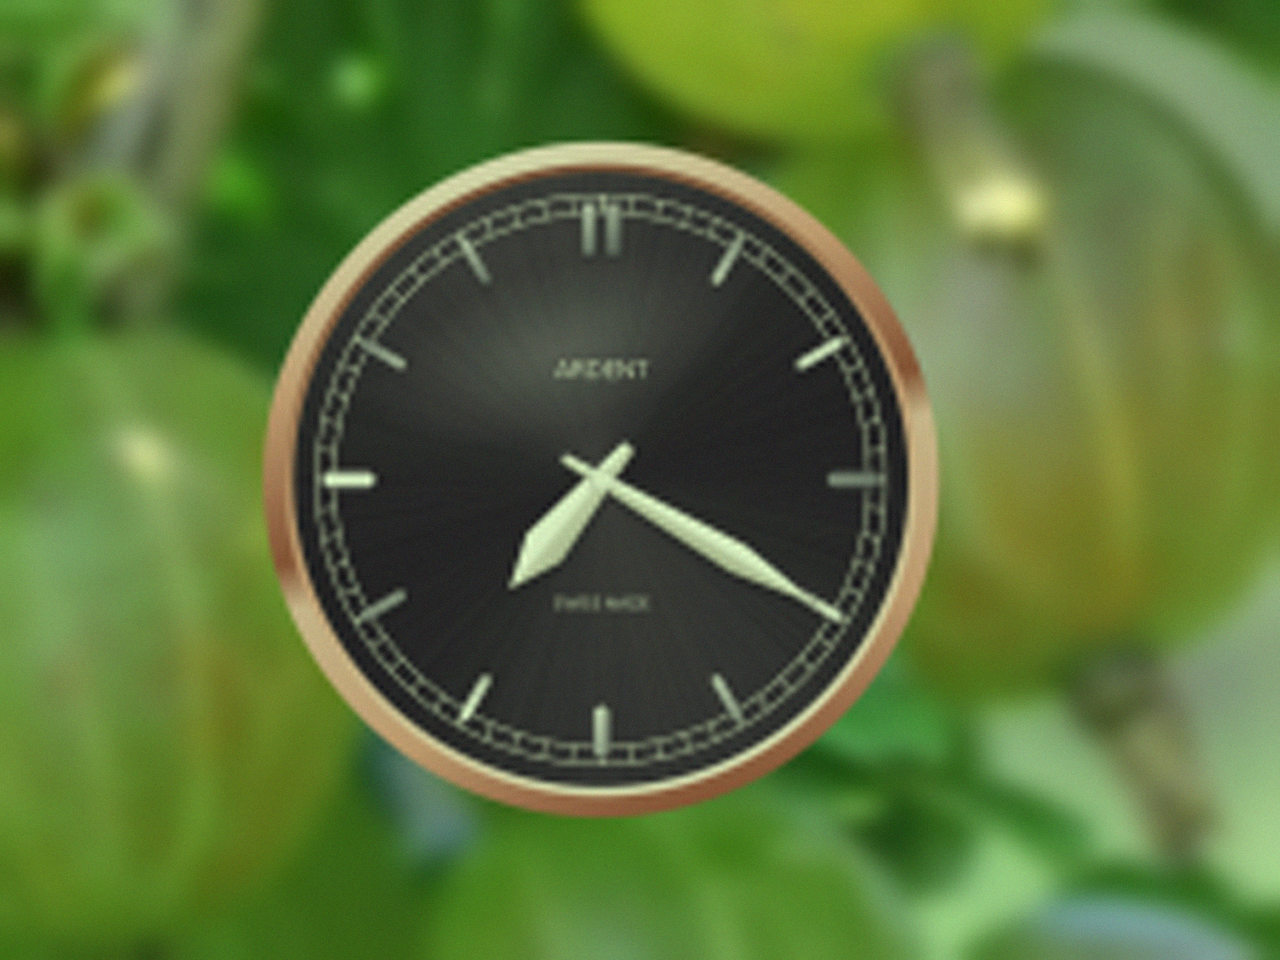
**7:20**
